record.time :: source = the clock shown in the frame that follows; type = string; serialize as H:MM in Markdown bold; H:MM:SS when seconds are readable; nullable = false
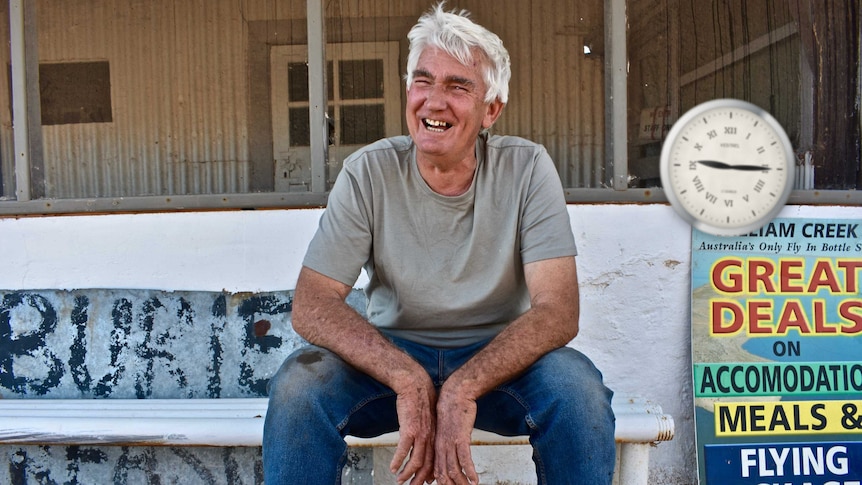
**9:15**
